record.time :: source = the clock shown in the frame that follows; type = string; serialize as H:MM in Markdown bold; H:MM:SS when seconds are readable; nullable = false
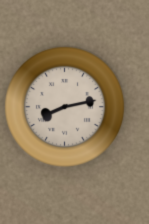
**8:13**
